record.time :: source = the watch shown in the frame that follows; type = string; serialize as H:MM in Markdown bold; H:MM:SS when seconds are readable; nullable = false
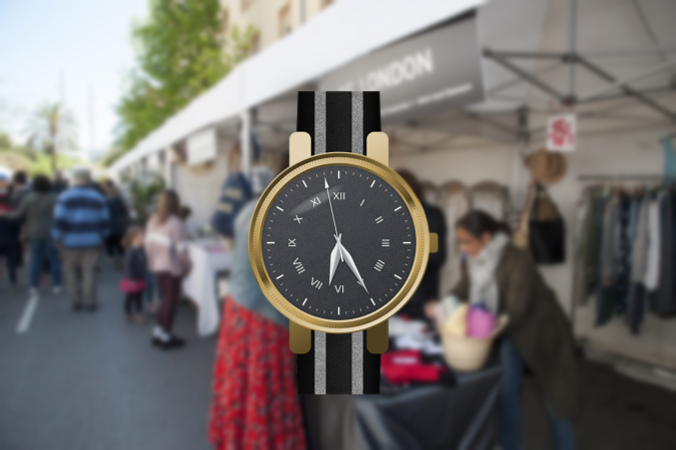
**6:24:58**
